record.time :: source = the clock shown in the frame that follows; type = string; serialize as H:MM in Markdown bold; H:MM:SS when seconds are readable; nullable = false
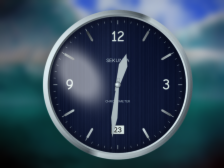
**12:31**
